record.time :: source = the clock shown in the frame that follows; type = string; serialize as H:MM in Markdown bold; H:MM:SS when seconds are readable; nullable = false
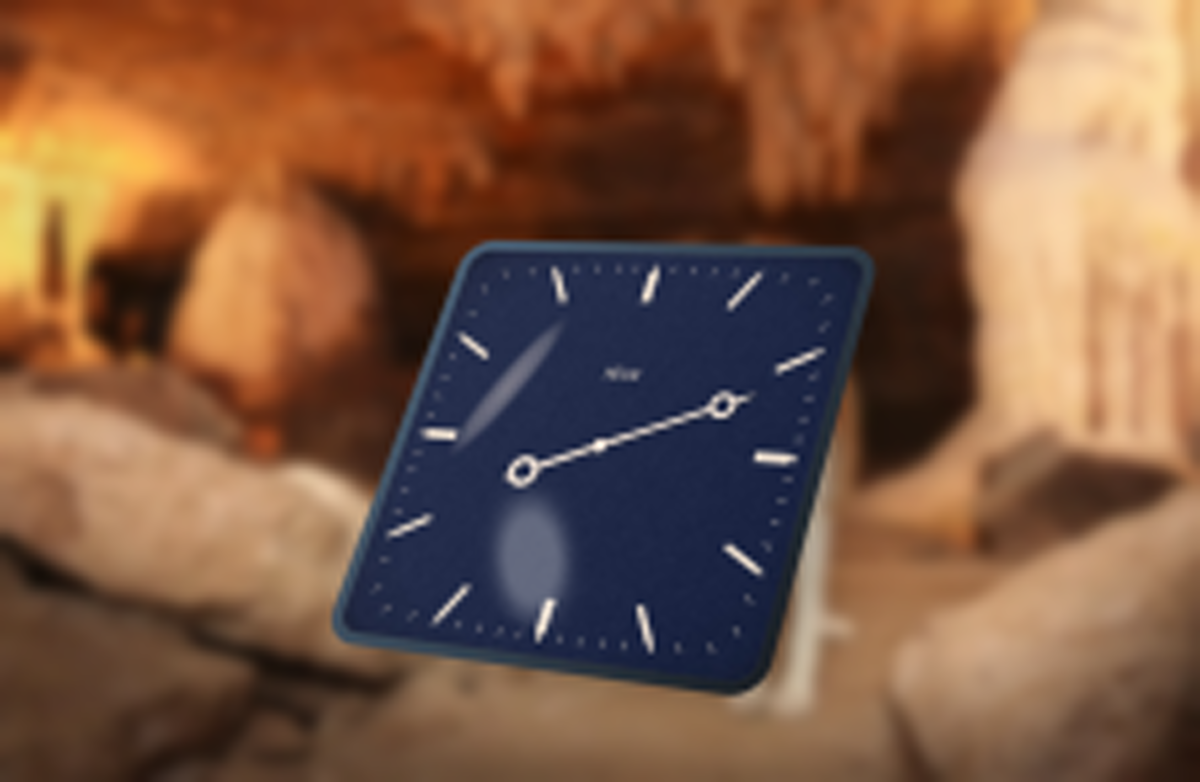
**8:11**
